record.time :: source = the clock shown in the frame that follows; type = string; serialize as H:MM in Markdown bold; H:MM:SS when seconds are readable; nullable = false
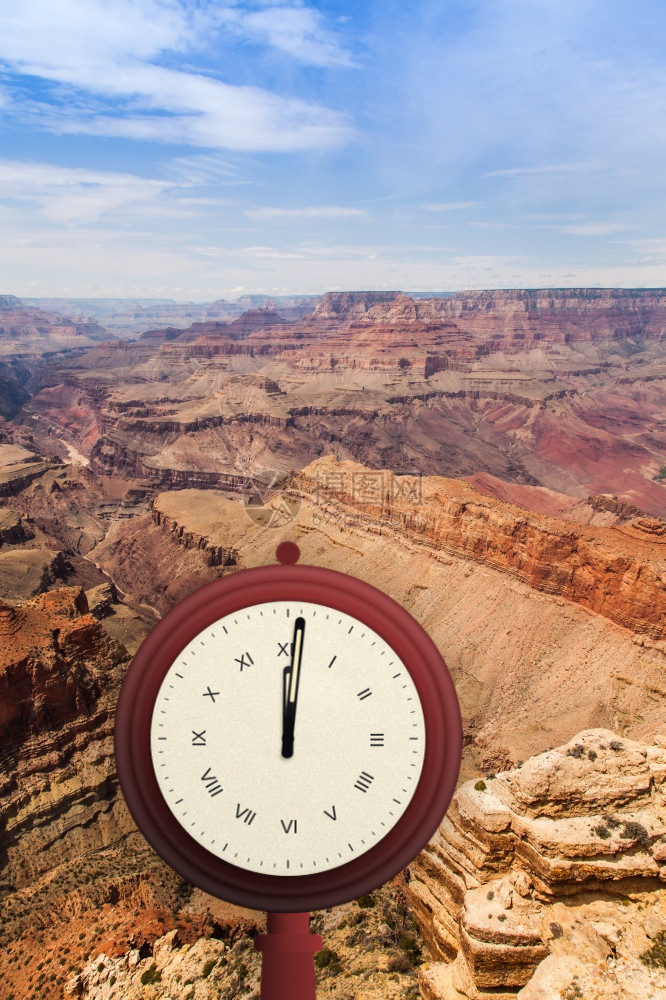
**12:01**
